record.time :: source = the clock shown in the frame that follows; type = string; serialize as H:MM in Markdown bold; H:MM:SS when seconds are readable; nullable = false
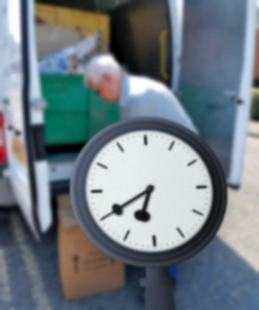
**6:40**
